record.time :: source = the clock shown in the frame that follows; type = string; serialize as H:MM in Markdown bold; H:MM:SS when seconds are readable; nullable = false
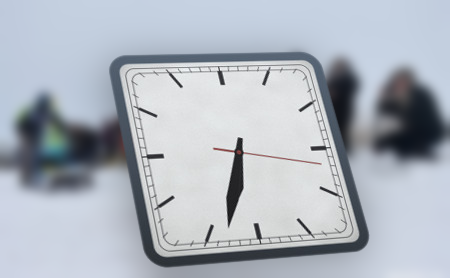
**6:33:17**
